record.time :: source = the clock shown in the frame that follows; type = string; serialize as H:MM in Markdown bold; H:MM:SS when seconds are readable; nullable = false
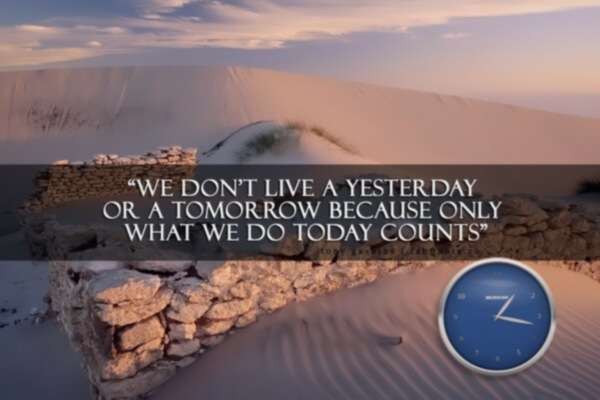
**1:17**
